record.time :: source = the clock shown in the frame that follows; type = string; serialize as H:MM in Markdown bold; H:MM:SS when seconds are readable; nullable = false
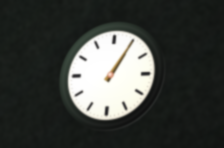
**1:05**
